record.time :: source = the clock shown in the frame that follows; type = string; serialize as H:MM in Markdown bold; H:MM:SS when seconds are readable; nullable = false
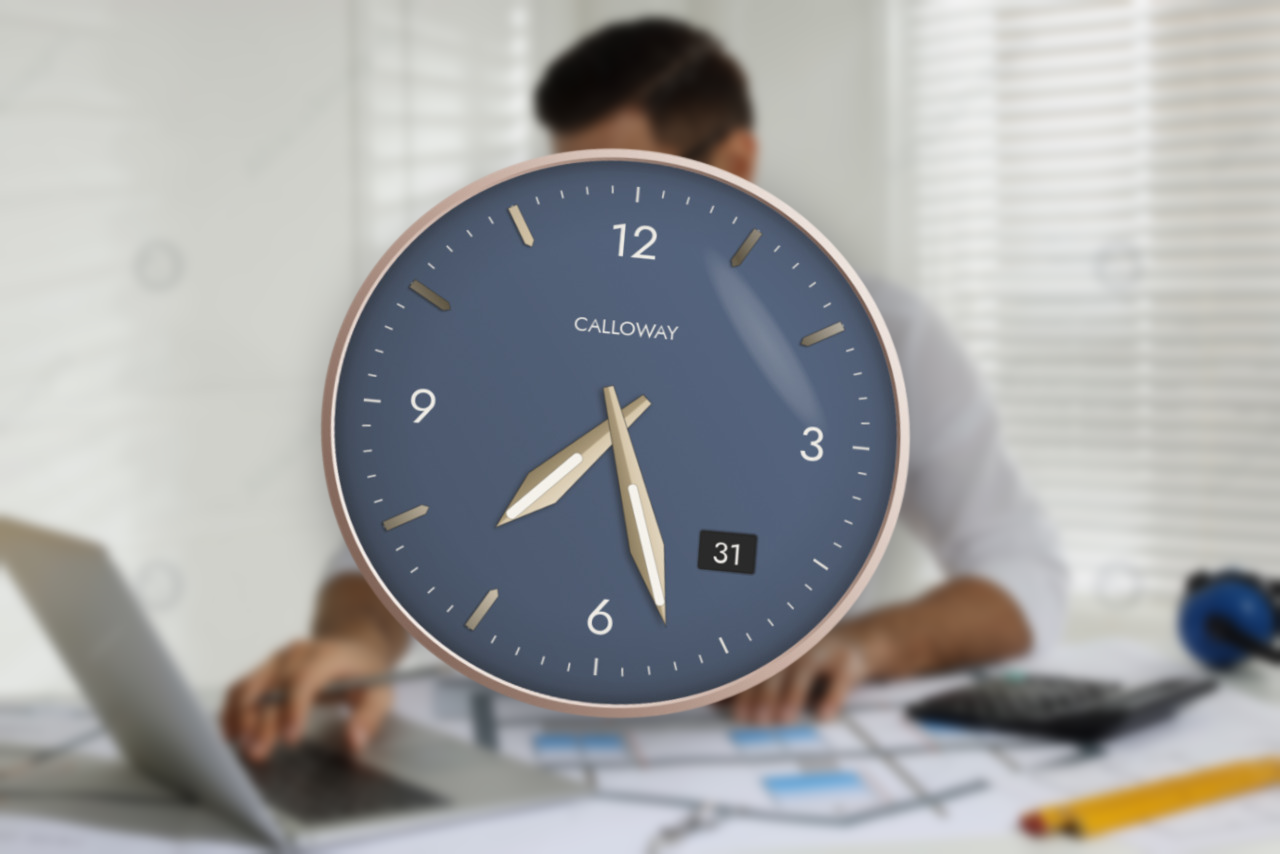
**7:27**
